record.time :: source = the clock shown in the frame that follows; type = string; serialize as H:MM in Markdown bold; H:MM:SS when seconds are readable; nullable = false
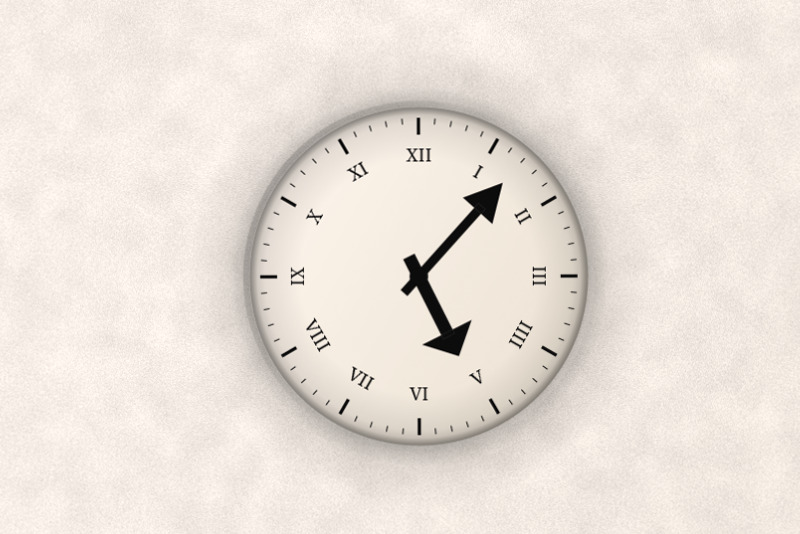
**5:07**
